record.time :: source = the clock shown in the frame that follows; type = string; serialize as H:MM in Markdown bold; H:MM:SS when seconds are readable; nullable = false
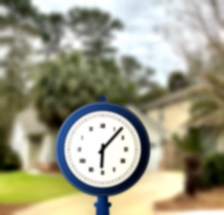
**6:07**
